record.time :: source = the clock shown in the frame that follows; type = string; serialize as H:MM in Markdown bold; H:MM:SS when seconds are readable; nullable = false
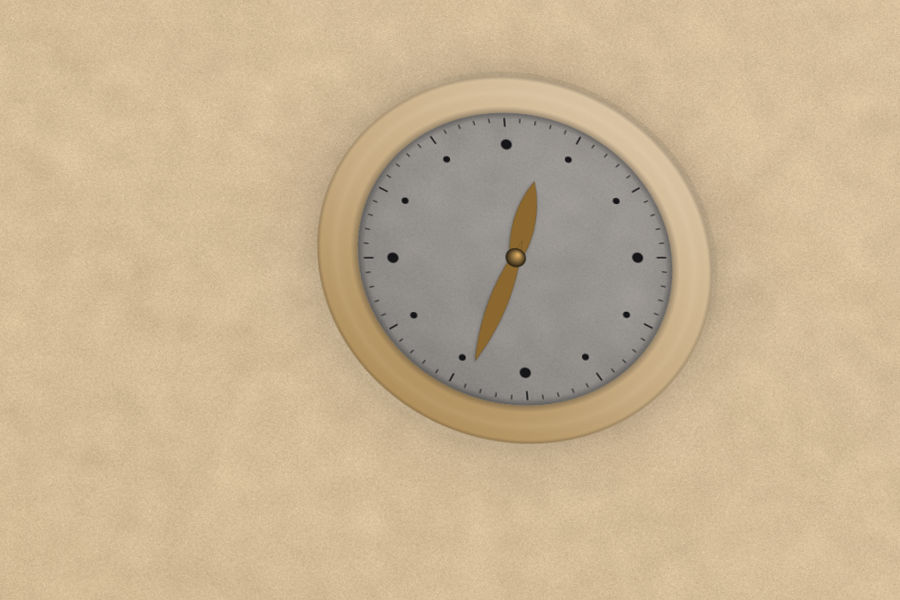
**12:34**
